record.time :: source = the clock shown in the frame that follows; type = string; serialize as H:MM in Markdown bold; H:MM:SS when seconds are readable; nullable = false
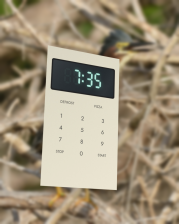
**7:35**
